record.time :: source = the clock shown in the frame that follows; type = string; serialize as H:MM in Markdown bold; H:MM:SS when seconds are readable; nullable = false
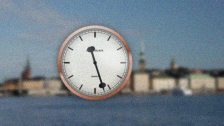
**11:27**
